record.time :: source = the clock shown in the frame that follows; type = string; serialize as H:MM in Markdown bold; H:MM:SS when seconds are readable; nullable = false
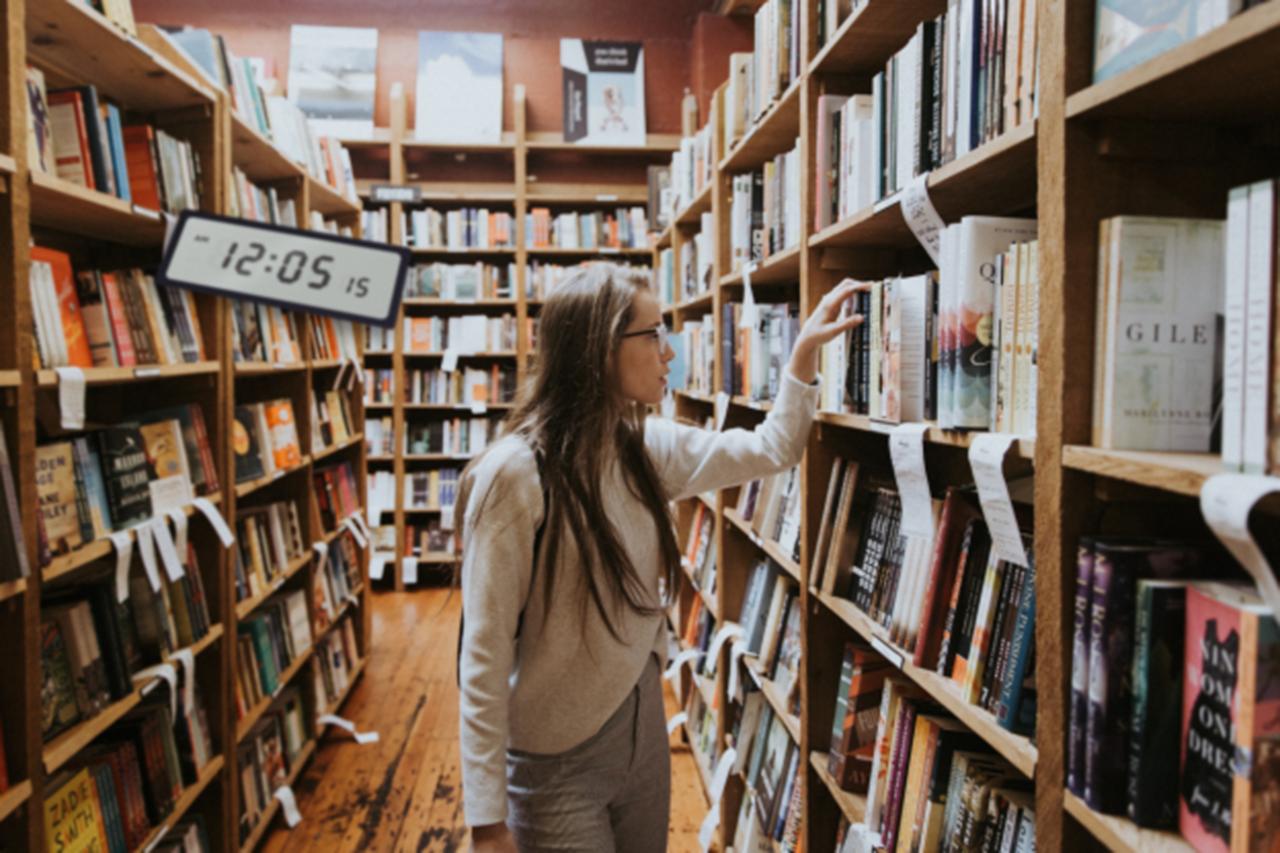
**12:05:15**
